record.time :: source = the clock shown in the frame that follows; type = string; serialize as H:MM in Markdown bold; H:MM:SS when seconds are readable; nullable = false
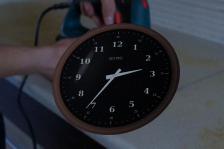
**2:36**
